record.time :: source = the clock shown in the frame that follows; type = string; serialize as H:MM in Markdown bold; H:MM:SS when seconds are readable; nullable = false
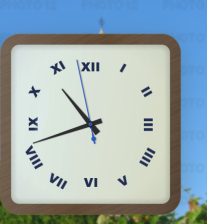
**10:41:58**
